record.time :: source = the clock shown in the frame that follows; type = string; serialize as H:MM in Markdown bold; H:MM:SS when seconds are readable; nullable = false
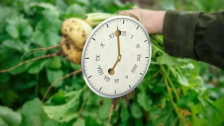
**6:58**
